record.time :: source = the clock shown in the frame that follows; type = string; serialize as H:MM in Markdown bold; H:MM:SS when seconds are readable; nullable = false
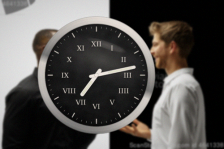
**7:13**
